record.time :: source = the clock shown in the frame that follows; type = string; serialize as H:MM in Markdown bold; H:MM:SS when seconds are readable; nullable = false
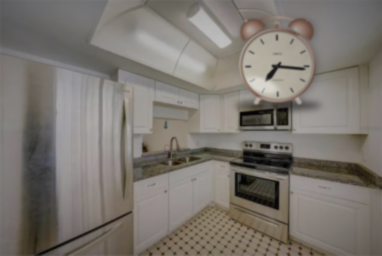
**7:16**
